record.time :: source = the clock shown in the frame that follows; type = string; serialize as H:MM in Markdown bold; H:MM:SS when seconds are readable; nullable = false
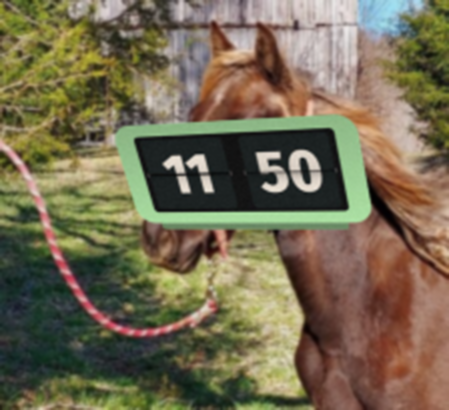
**11:50**
